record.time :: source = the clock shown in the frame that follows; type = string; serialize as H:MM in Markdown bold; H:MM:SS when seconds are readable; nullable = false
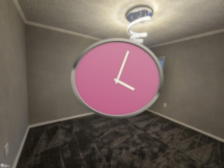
**4:03**
